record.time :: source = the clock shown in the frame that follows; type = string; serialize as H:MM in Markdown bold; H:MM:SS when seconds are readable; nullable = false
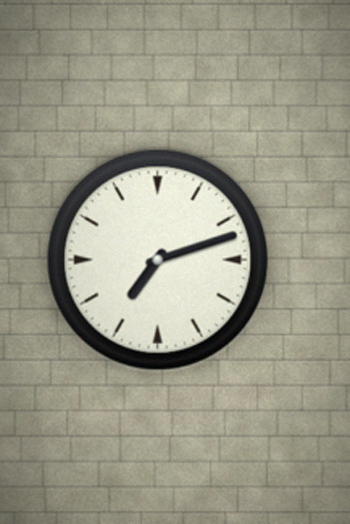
**7:12**
